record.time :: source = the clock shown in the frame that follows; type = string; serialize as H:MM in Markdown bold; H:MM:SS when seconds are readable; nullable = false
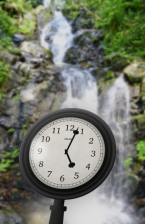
**5:03**
